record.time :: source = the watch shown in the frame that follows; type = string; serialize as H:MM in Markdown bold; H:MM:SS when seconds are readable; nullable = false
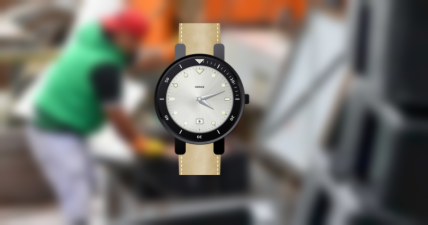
**4:12**
